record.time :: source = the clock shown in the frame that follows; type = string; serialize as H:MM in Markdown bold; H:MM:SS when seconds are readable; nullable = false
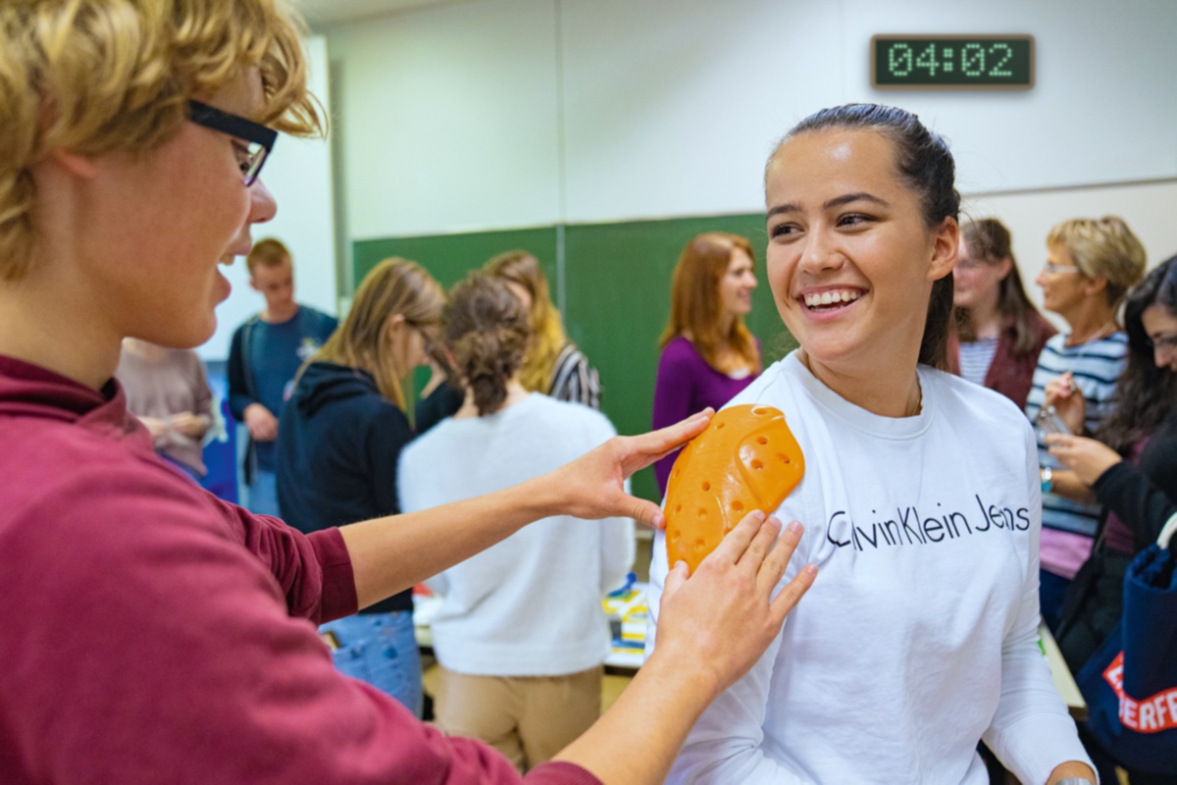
**4:02**
